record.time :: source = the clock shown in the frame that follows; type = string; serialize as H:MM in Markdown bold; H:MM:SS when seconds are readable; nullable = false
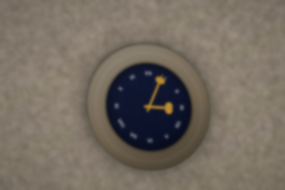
**3:04**
